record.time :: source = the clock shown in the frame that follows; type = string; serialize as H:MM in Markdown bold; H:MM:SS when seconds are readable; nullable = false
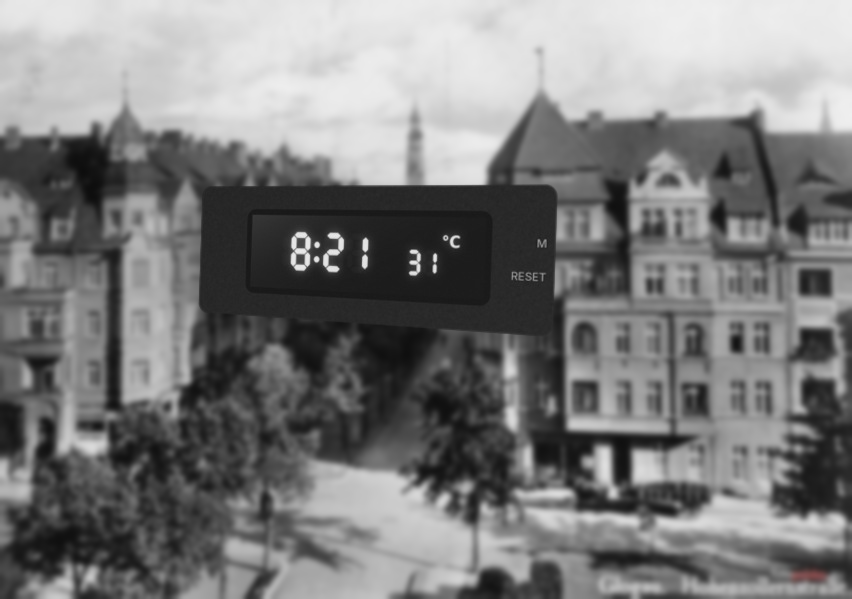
**8:21**
